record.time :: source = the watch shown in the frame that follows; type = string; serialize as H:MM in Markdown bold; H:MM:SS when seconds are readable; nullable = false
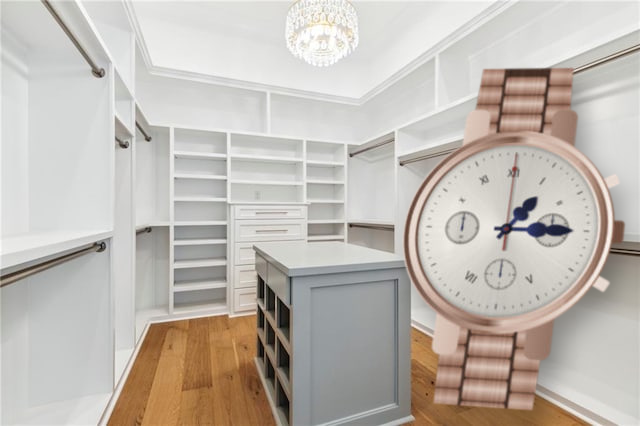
**1:15**
